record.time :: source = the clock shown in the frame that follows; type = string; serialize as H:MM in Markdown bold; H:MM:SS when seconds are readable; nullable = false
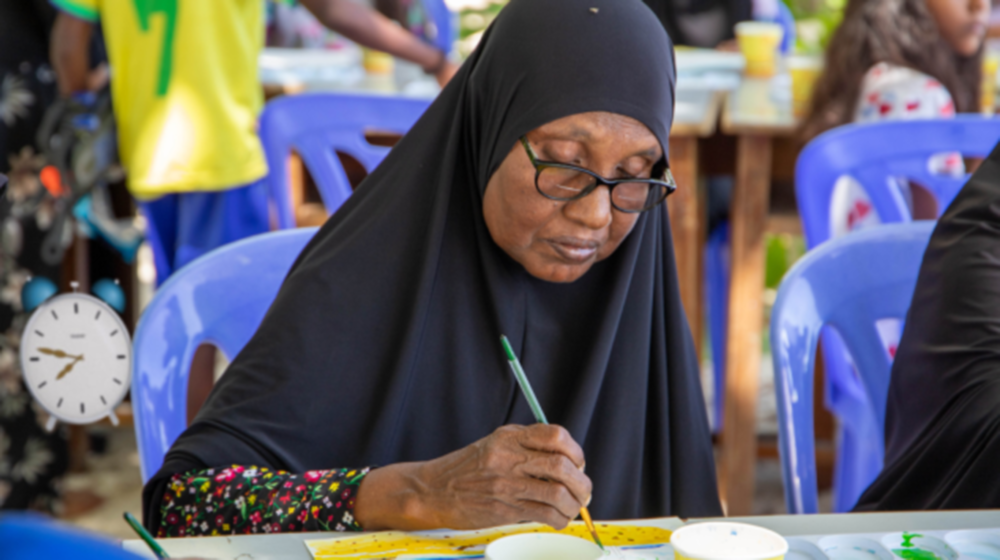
**7:47**
